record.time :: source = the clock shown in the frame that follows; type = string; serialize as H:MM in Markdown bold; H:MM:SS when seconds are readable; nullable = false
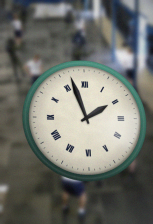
**1:57**
